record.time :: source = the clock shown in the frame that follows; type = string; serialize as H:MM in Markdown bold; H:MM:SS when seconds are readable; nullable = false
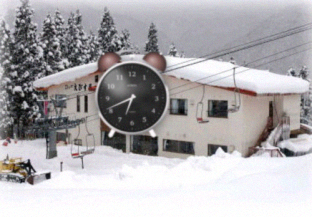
**6:41**
